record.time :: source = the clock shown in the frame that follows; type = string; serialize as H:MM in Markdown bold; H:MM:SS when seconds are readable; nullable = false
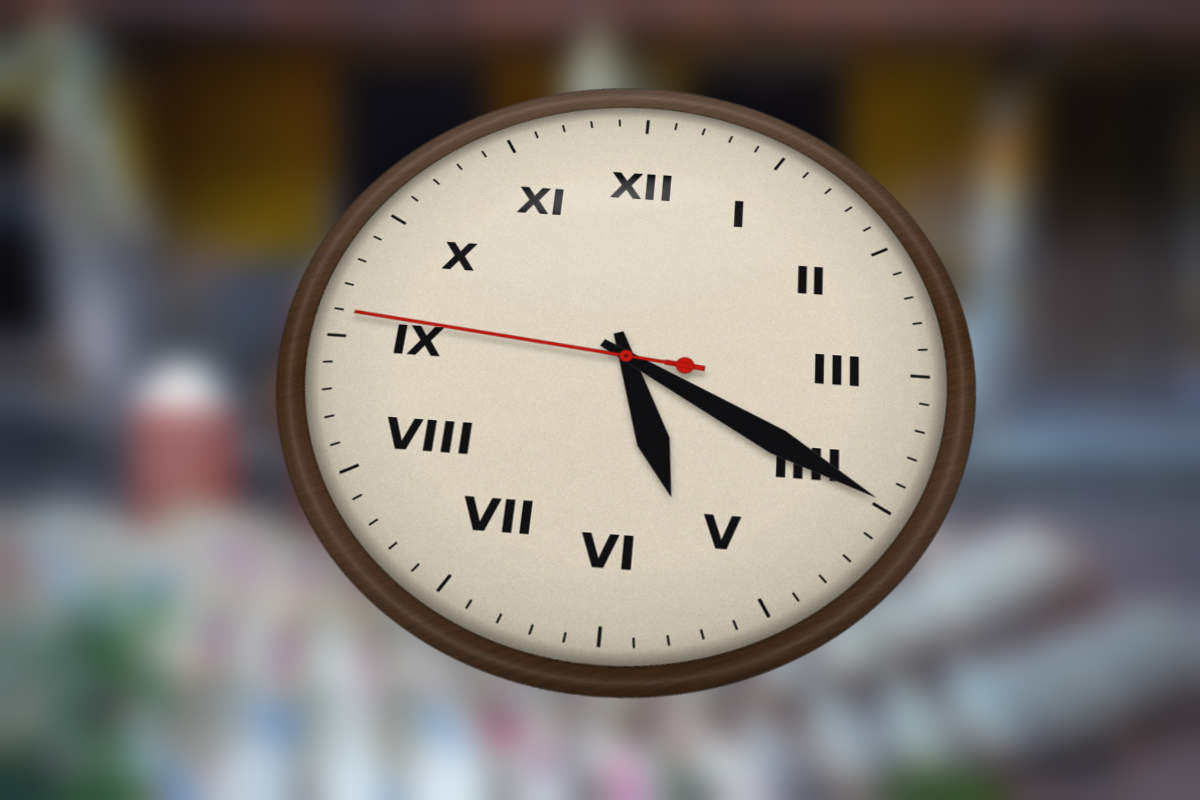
**5:19:46**
